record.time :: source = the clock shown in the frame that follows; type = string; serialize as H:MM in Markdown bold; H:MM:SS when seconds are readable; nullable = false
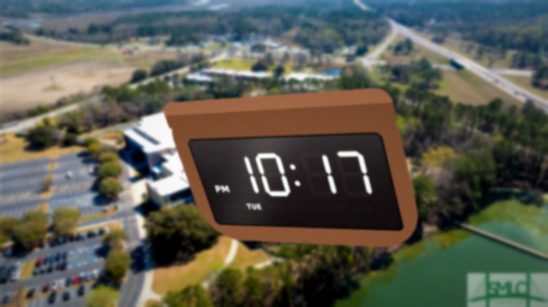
**10:17**
